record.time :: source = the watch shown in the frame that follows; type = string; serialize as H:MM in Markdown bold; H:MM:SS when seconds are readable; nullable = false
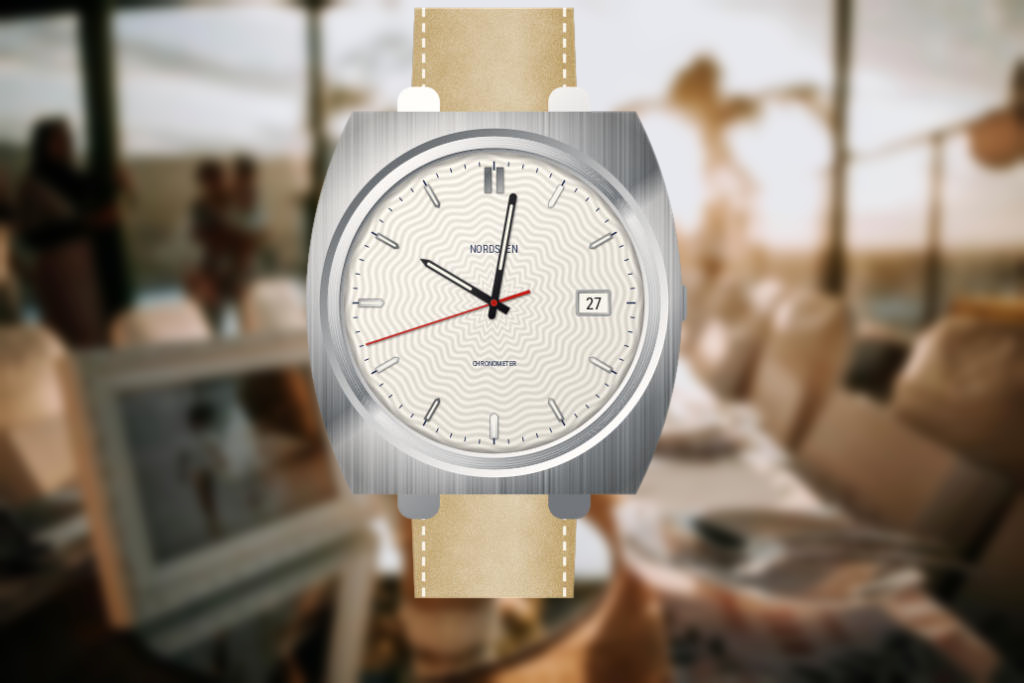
**10:01:42**
